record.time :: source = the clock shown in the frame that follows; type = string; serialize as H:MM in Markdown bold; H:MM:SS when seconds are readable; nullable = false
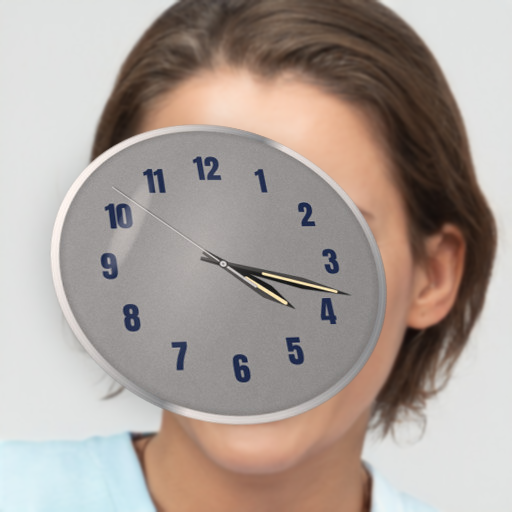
**4:17:52**
